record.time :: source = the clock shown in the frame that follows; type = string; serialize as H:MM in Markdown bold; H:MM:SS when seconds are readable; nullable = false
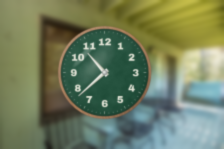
**10:38**
